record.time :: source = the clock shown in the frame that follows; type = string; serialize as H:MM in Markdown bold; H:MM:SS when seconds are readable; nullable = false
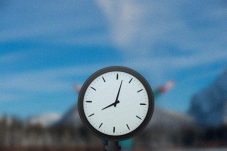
**8:02**
